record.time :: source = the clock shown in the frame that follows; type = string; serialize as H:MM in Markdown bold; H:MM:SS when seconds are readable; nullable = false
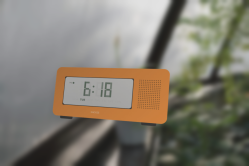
**6:18**
